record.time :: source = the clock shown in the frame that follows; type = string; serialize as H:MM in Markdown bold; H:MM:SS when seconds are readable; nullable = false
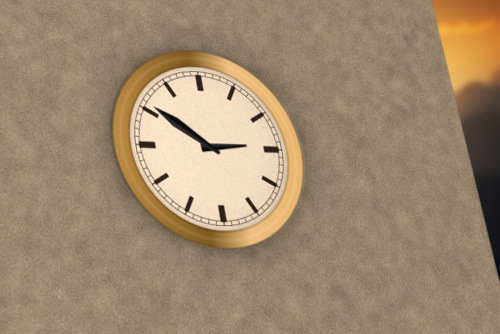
**2:51**
